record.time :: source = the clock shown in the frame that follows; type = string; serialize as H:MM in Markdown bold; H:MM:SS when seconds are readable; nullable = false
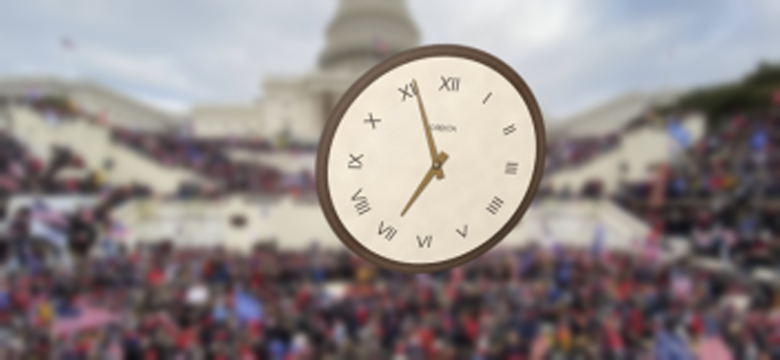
**6:56**
